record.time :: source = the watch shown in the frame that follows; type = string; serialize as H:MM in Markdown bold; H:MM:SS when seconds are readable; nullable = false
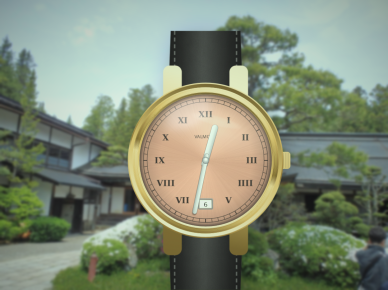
**12:32**
